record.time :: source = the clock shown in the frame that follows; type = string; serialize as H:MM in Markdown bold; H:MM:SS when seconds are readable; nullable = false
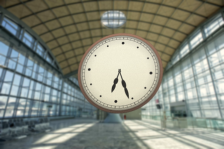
**6:26**
